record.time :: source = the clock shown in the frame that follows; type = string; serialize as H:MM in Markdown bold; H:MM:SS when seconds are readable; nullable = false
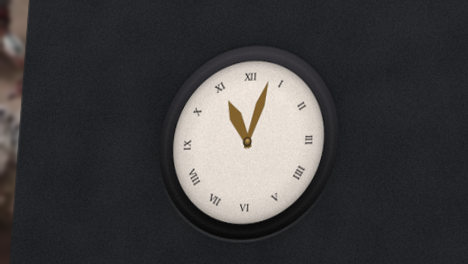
**11:03**
